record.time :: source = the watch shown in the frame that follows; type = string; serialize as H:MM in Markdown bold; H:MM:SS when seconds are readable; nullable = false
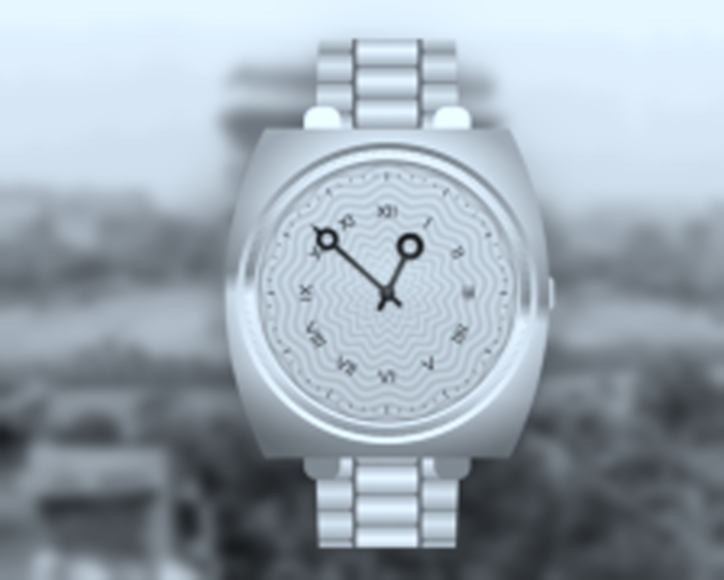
**12:52**
